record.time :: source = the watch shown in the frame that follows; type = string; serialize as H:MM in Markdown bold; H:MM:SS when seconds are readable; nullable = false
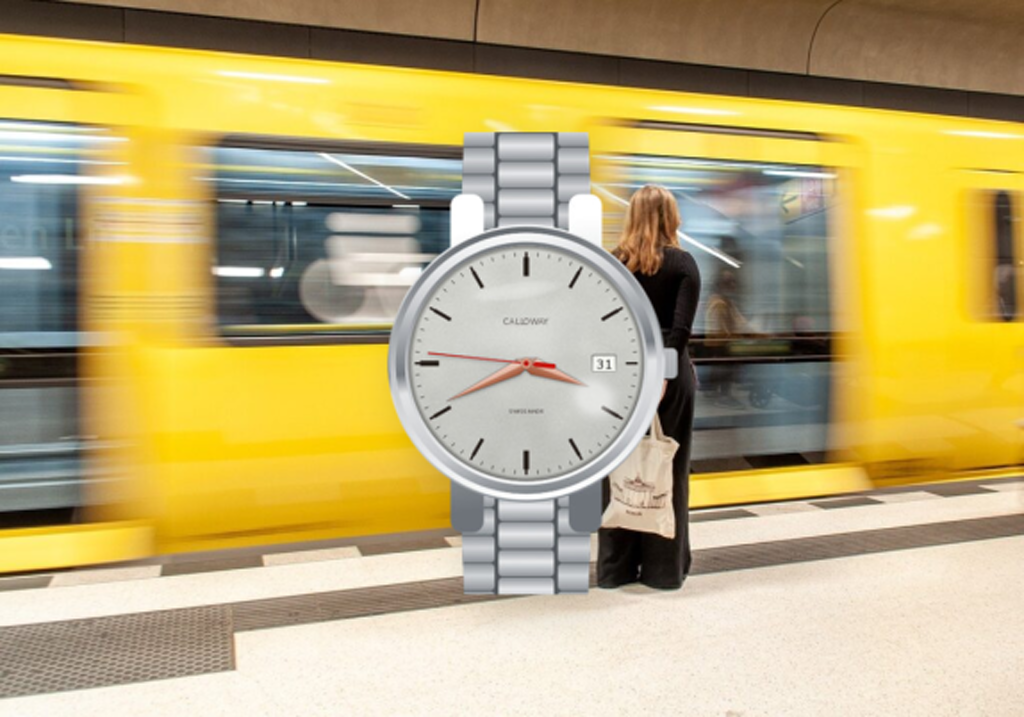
**3:40:46**
